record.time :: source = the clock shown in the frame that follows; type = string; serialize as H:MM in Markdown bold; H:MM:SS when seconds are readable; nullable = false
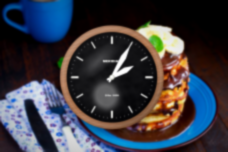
**2:05**
